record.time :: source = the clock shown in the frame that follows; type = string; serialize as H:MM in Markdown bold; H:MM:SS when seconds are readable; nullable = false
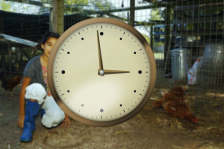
**2:59**
